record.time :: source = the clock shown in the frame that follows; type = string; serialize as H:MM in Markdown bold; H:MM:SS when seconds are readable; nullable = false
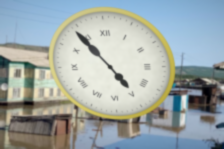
**4:54**
